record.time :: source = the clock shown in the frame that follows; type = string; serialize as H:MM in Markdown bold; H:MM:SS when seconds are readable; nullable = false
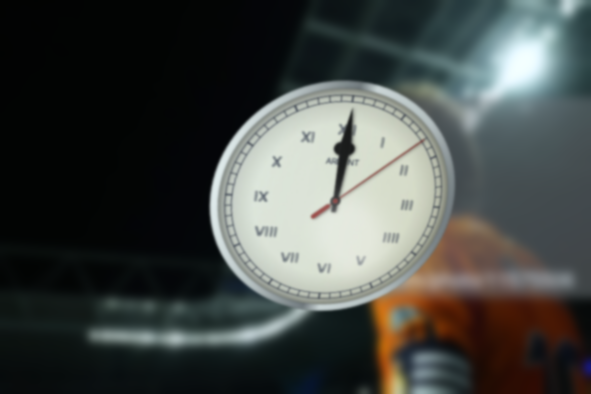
**12:00:08**
